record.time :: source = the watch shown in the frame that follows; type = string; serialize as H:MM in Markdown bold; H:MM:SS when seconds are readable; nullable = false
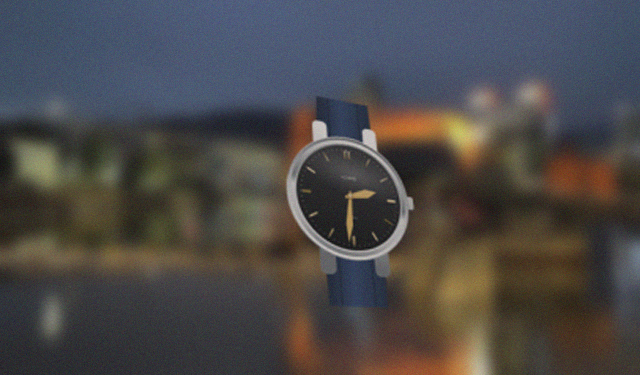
**2:31**
